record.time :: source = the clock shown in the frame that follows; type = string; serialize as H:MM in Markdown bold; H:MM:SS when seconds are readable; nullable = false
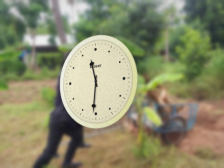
**11:31**
